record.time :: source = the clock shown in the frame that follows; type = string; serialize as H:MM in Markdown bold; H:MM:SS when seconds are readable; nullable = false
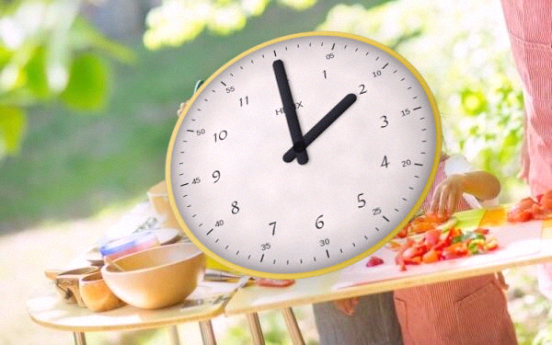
**2:00**
